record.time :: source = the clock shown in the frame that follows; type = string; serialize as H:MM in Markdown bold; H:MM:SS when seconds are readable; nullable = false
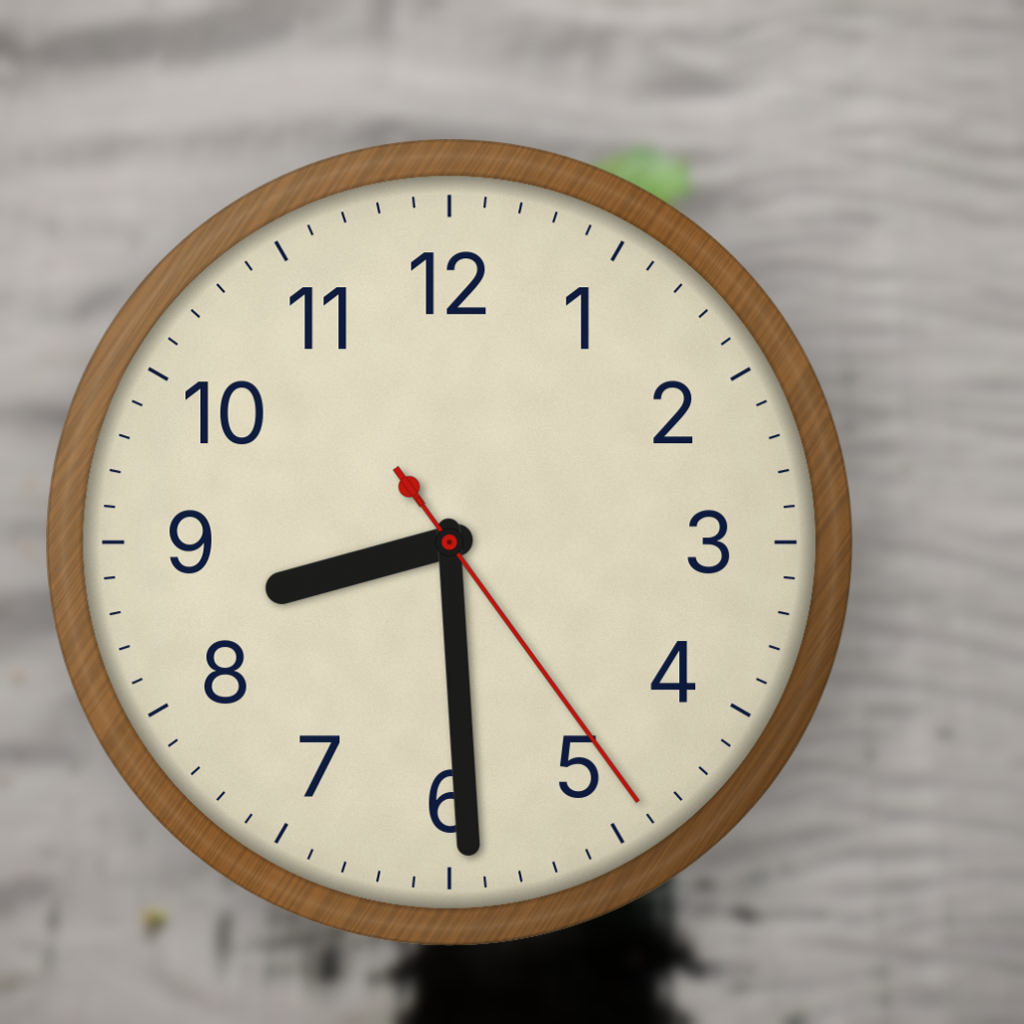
**8:29:24**
